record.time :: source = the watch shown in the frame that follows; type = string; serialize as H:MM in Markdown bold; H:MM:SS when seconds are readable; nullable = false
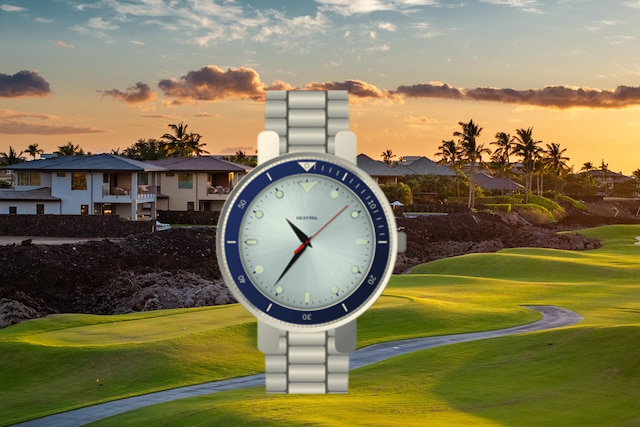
**10:36:08**
